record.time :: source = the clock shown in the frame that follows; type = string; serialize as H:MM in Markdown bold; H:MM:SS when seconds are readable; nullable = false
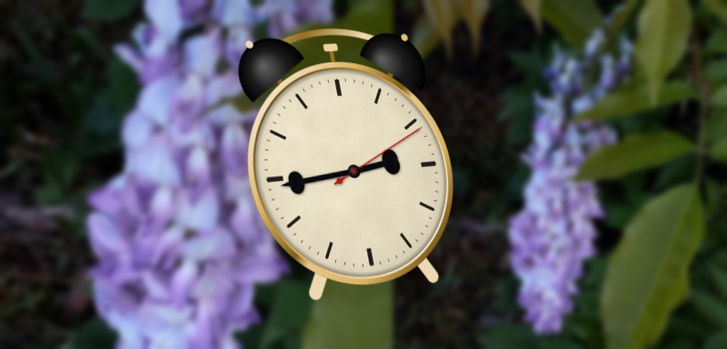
**2:44:11**
